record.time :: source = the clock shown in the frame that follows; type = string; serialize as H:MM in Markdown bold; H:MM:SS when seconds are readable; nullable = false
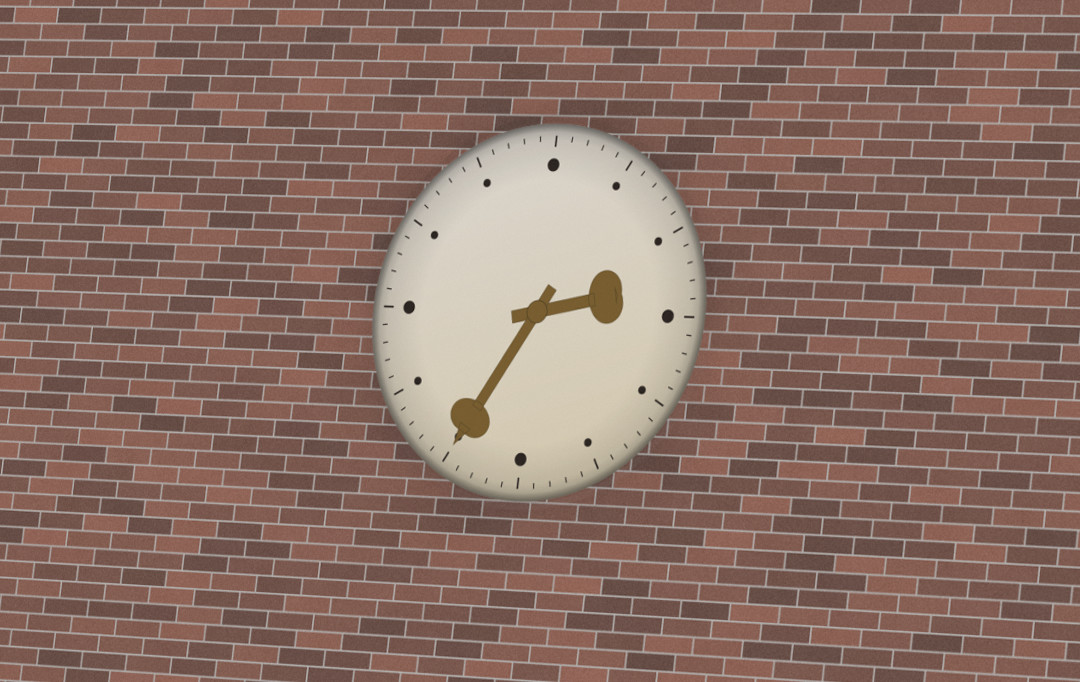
**2:35**
